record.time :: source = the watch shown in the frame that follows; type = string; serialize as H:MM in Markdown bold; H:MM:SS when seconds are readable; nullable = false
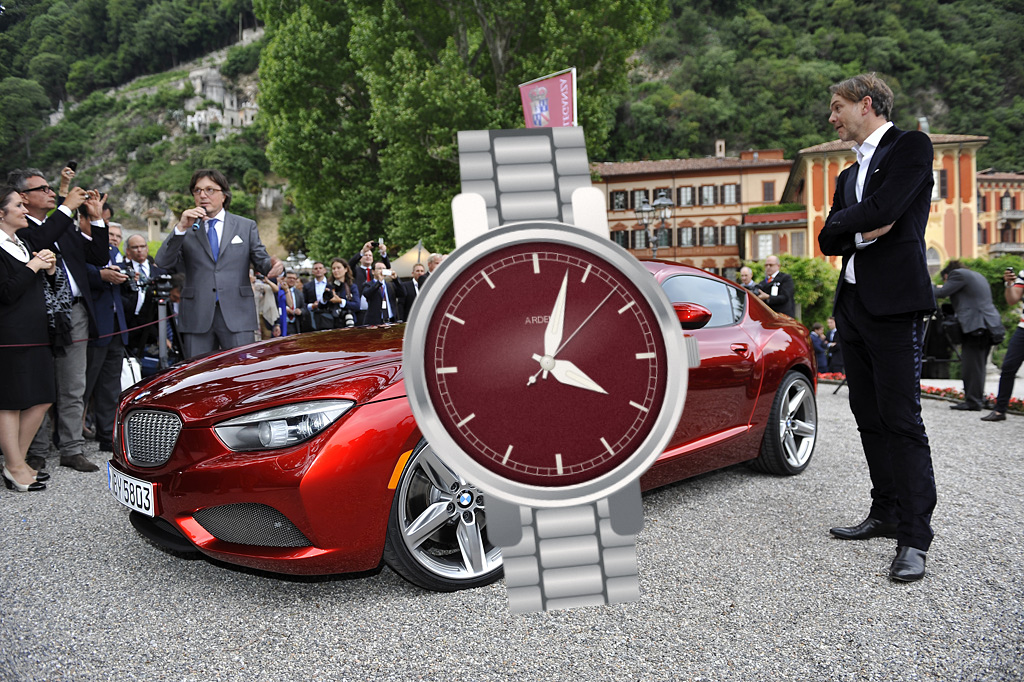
**4:03:08**
